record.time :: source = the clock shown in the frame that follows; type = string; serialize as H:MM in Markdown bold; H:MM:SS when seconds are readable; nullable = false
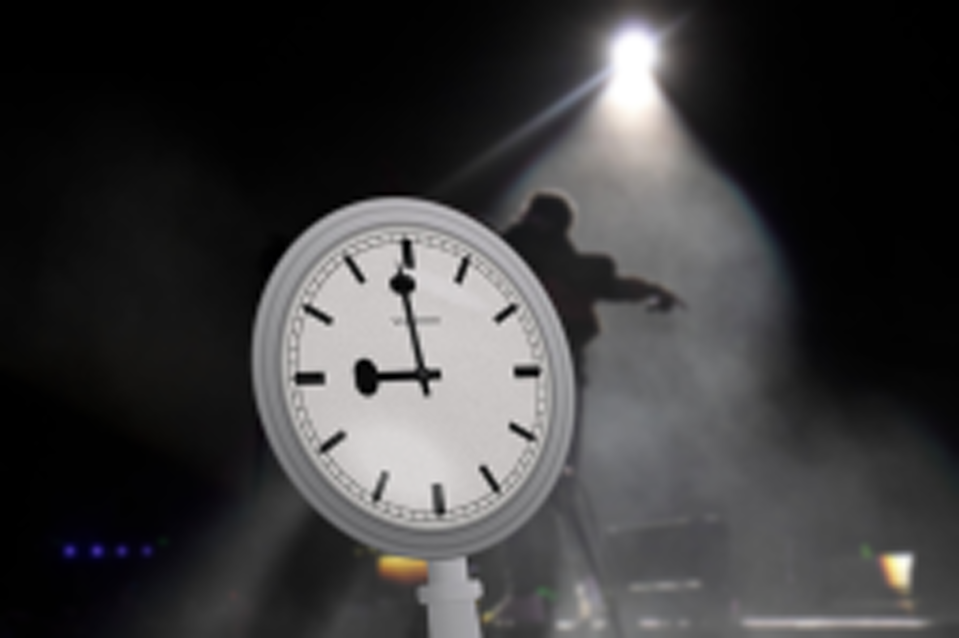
**8:59**
